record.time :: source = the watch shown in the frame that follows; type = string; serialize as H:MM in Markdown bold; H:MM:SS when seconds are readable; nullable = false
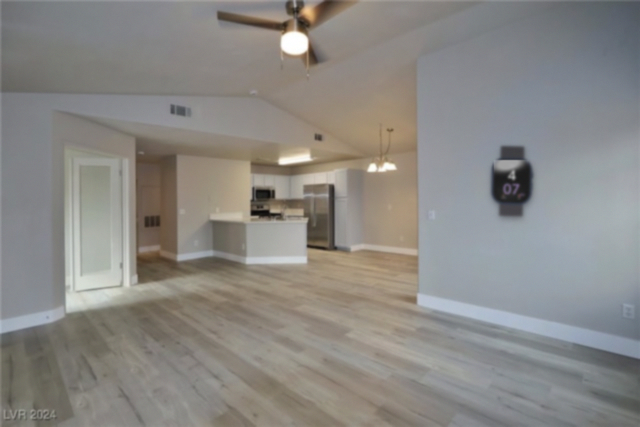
**4:07**
